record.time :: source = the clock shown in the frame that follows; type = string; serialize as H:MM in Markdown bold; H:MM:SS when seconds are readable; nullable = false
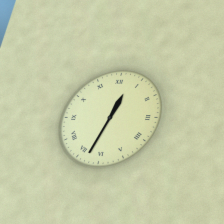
**12:33**
